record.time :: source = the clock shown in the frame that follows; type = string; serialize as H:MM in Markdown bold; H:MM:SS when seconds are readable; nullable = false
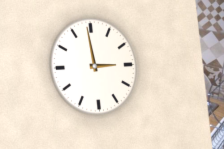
**2:59**
